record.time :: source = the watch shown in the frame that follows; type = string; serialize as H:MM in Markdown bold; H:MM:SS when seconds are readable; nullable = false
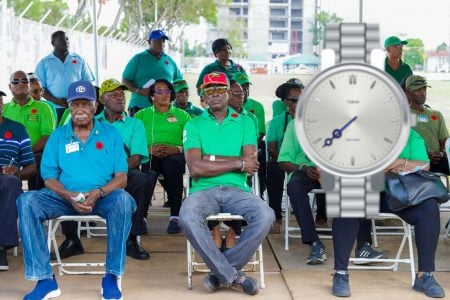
**7:38**
